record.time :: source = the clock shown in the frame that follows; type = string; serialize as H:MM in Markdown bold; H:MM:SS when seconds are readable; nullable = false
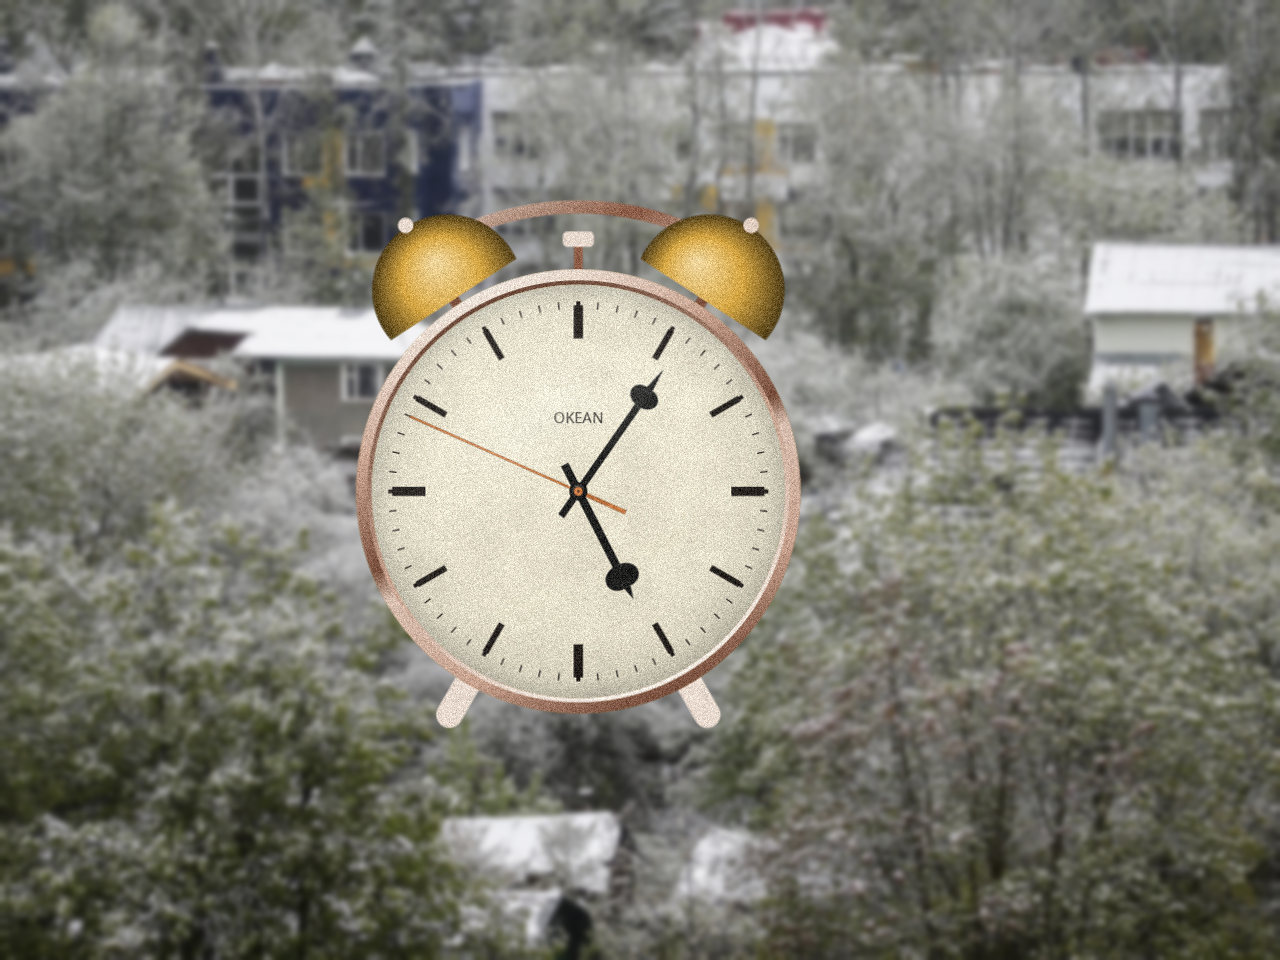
**5:05:49**
